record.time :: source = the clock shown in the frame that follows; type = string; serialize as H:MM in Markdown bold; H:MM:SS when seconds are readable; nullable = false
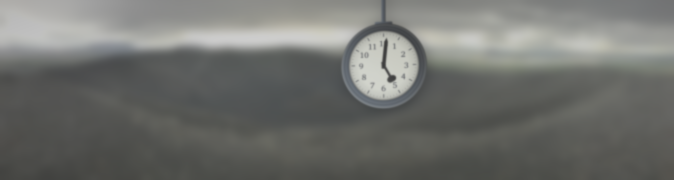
**5:01**
